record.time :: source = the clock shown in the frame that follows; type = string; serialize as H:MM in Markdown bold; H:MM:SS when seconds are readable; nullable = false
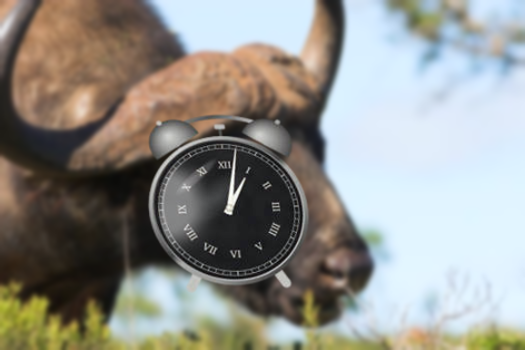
**1:02**
